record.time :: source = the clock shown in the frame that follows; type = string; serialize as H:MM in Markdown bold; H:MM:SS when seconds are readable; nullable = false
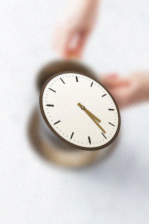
**4:24**
